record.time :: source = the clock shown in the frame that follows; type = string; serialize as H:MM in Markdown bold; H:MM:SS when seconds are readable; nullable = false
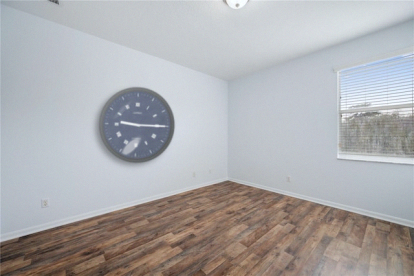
**9:15**
